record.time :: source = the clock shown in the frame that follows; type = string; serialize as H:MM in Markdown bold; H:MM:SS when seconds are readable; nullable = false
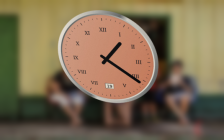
**1:21**
